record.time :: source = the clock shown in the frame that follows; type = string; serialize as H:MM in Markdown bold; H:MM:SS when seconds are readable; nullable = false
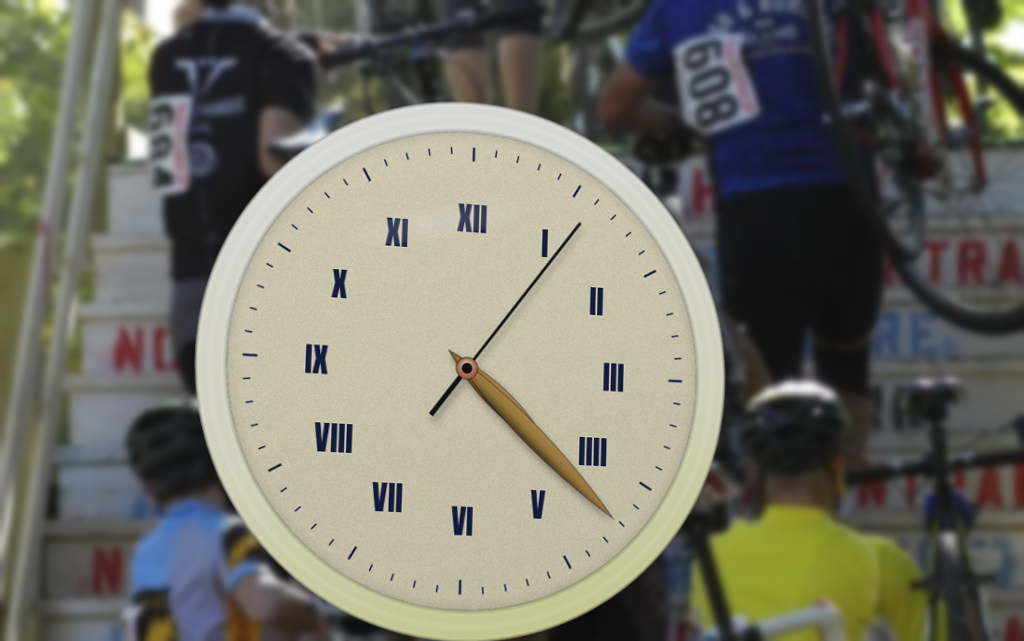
**4:22:06**
